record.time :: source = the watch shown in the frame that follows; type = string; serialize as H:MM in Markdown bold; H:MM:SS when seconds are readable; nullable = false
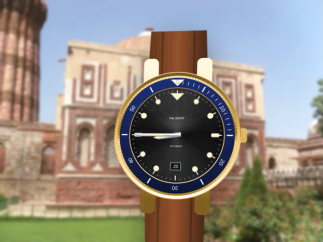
**8:45**
